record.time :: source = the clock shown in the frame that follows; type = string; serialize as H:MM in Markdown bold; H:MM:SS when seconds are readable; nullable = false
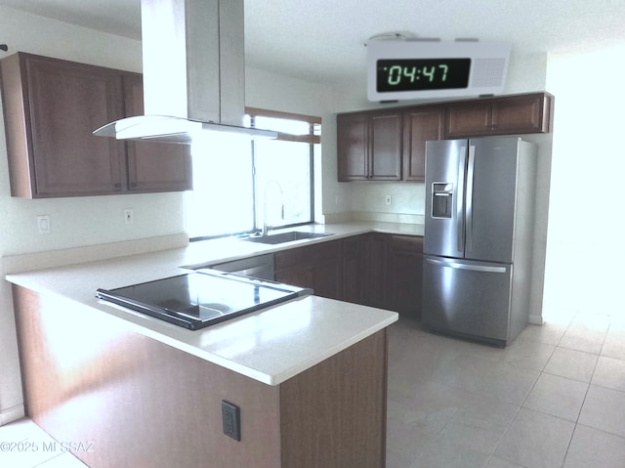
**4:47**
